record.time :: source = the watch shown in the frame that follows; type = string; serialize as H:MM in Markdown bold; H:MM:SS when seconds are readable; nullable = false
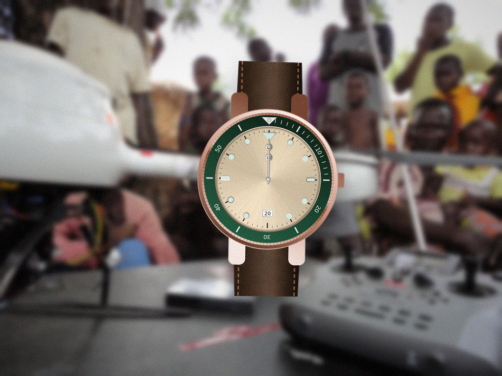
**12:00**
